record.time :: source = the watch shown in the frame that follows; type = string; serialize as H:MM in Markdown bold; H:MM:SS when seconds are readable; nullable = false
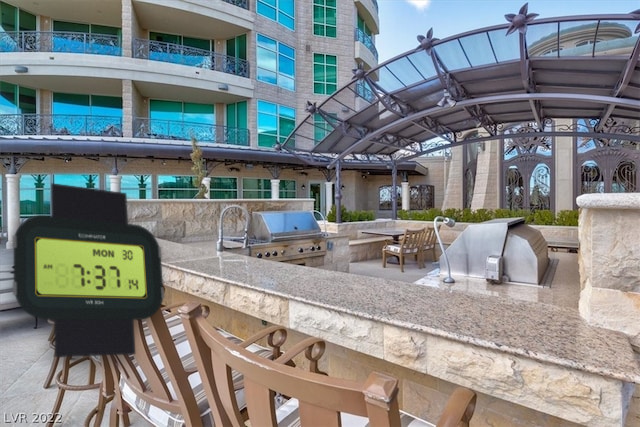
**7:37:14**
